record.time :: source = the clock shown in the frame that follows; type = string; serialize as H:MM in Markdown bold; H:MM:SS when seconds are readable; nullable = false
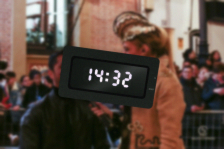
**14:32**
